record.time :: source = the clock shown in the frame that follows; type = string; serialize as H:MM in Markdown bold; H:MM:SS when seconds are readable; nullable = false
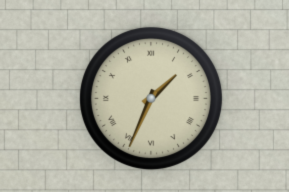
**1:34**
